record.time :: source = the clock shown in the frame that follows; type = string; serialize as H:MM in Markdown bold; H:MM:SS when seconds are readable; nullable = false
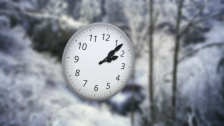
**2:07**
